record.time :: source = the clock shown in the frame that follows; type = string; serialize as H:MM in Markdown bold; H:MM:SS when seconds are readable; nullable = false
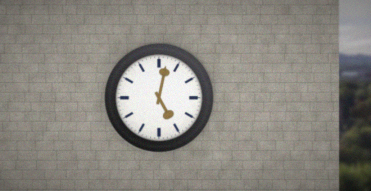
**5:02**
